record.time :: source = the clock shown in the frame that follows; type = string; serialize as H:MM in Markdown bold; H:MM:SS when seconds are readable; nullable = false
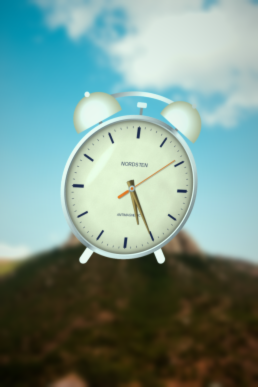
**5:25:09**
